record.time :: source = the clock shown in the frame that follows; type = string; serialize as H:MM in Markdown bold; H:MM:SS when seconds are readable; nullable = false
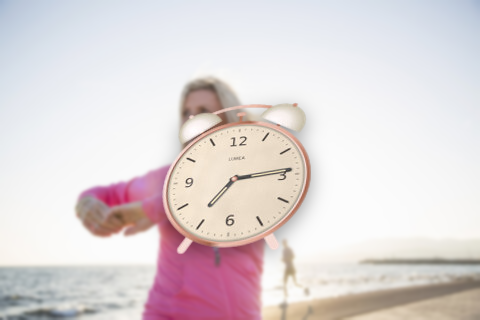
**7:14**
